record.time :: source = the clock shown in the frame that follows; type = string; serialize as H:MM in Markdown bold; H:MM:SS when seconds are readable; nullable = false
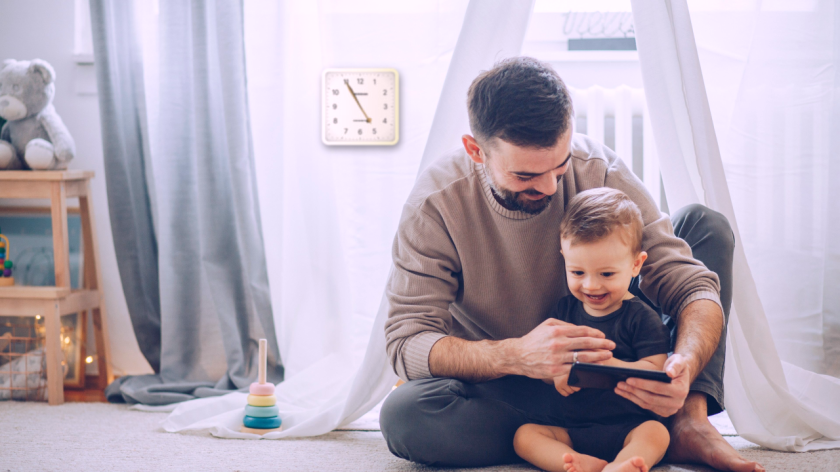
**4:55**
